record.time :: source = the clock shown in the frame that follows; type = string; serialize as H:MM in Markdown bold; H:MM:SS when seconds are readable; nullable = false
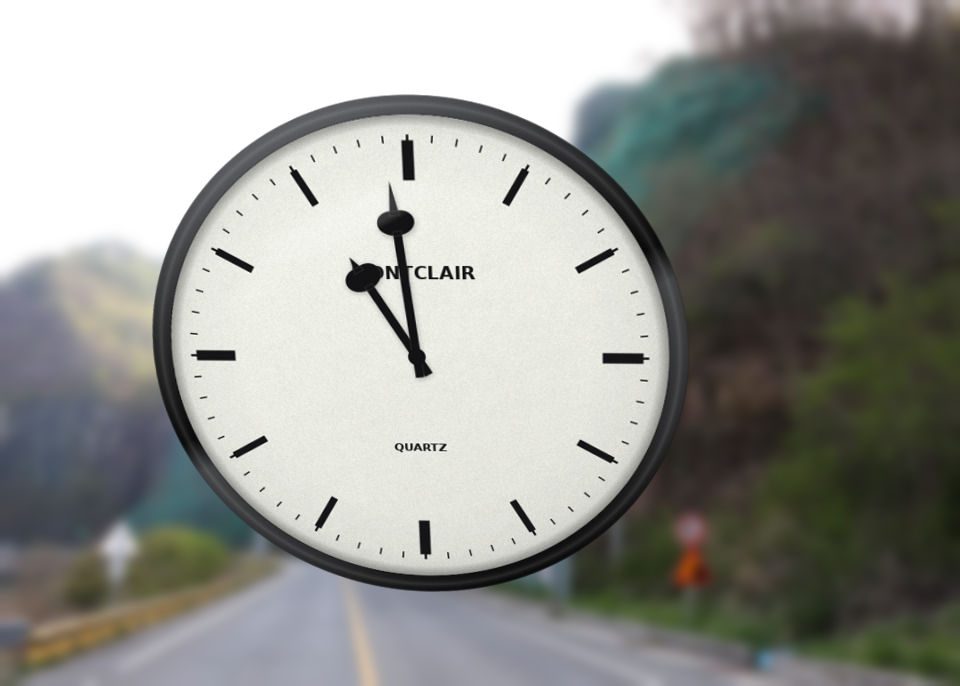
**10:59**
